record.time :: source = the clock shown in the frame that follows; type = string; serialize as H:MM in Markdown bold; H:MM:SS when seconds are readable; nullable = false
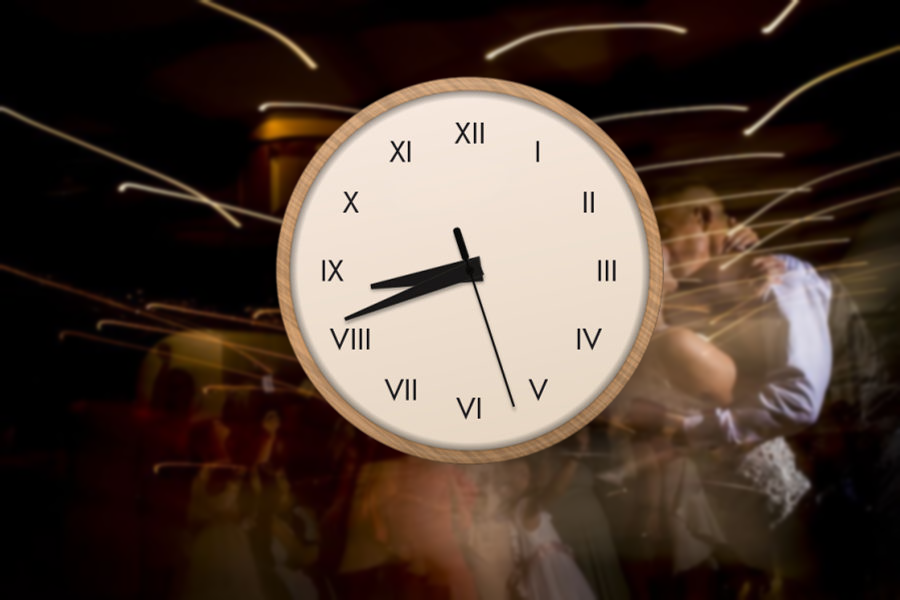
**8:41:27**
